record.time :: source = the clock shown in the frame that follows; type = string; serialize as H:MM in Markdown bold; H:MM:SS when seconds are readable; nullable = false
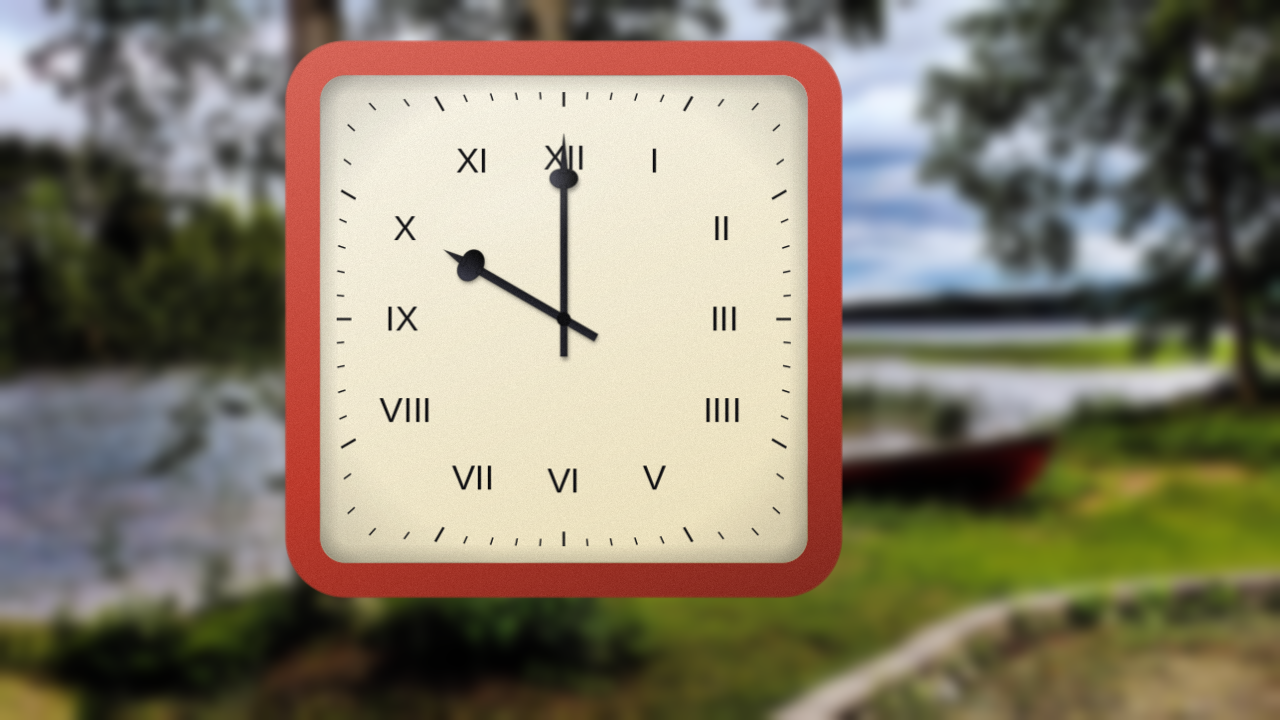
**10:00**
